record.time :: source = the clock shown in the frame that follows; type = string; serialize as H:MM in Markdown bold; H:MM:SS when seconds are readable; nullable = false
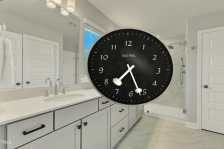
**7:27**
